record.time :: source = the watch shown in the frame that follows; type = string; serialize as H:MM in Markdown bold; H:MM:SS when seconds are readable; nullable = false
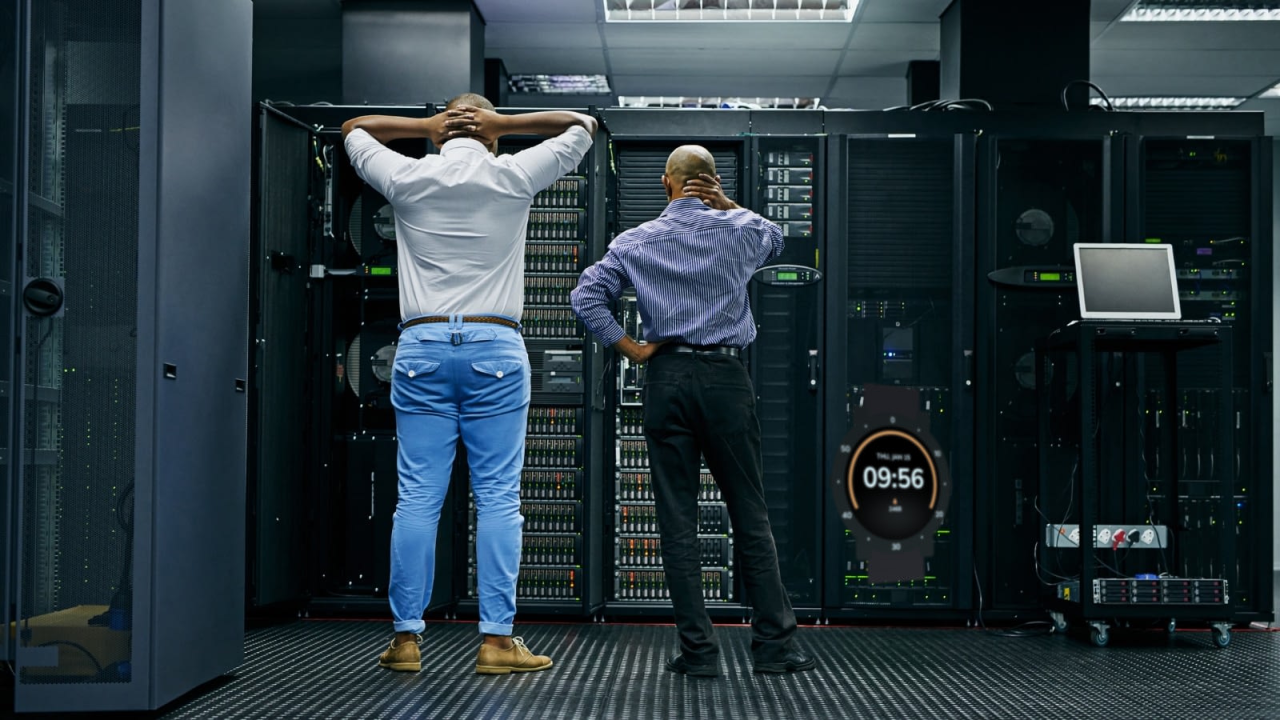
**9:56**
